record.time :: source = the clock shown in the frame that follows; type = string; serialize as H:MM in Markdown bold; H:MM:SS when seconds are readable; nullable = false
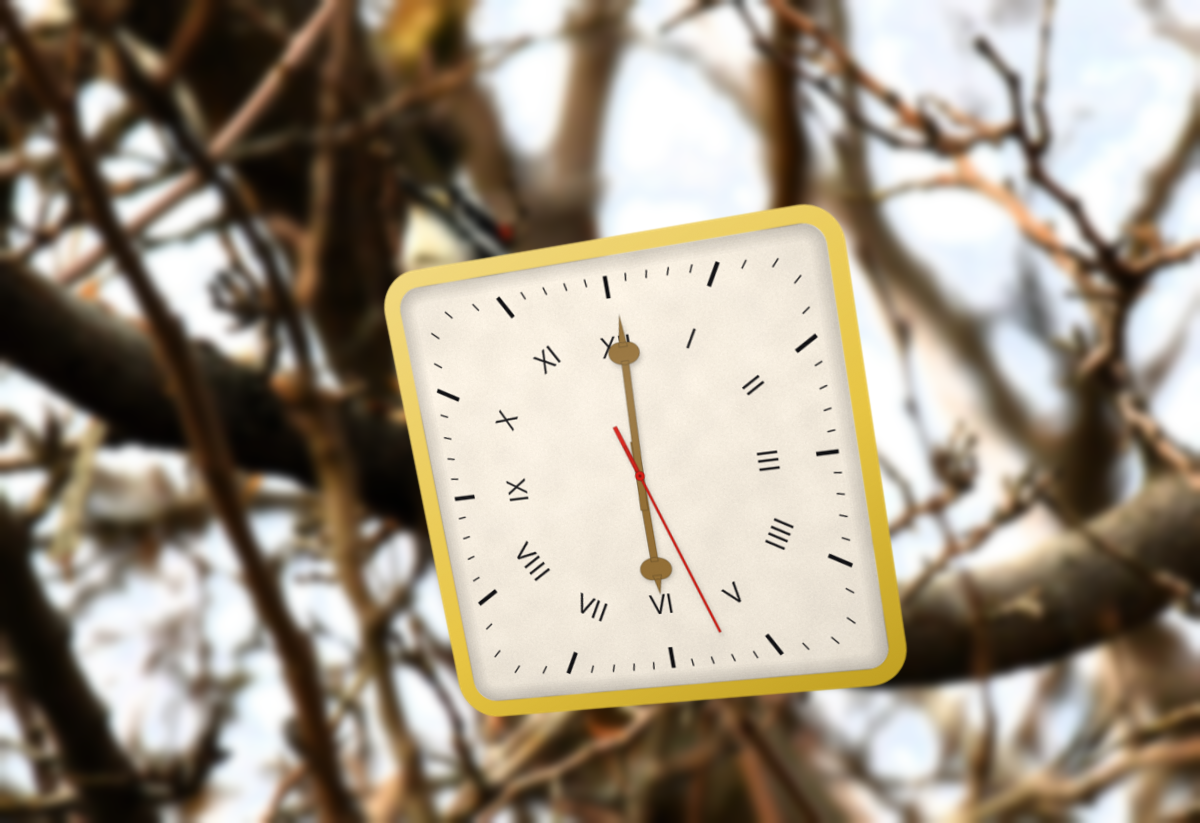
**6:00:27**
